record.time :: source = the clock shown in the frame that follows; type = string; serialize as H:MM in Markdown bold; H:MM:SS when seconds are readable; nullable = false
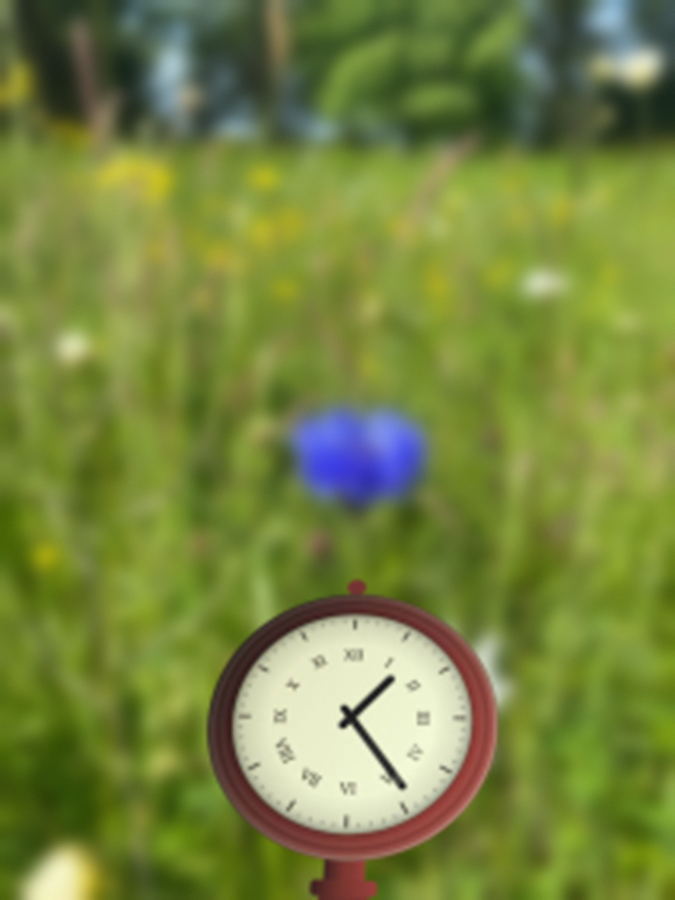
**1:24**
